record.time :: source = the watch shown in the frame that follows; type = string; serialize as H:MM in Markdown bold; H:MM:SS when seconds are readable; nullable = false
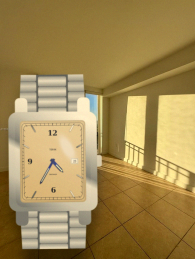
**4:35**
